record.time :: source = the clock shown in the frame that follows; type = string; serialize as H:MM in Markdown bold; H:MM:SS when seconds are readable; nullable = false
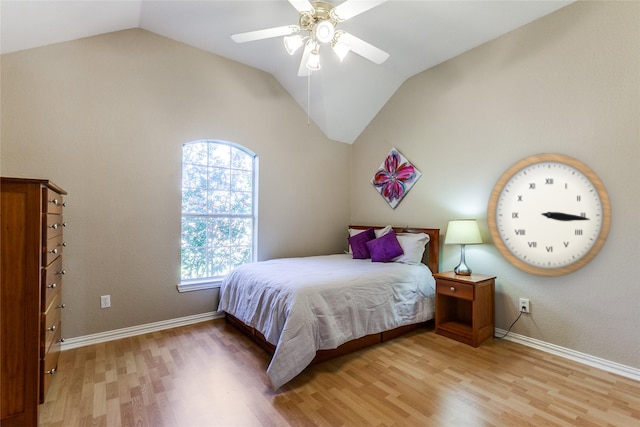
**3:16**
